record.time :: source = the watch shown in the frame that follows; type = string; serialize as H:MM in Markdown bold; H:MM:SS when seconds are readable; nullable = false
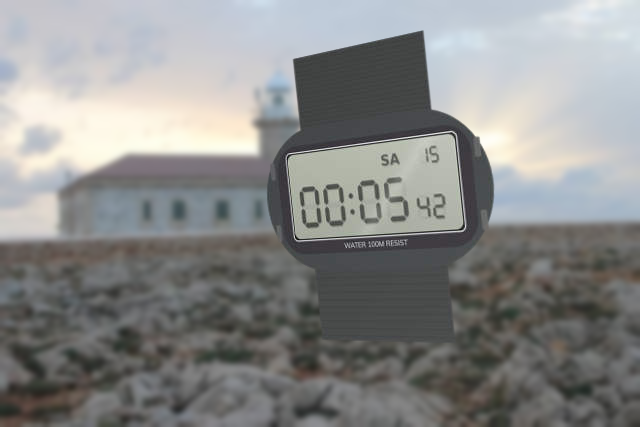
**0:05:42**
